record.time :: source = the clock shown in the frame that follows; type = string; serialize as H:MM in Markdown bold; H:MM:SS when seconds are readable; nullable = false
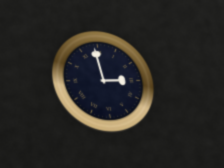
**2:59**
